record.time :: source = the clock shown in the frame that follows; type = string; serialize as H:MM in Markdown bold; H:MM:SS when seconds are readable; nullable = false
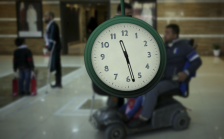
**11:28**
